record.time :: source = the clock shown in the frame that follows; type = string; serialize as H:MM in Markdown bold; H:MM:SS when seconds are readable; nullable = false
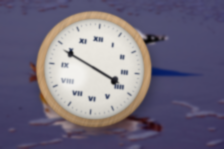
**3:49**
